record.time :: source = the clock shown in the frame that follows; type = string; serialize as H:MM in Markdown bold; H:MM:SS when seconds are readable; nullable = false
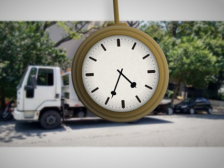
**4:34**
